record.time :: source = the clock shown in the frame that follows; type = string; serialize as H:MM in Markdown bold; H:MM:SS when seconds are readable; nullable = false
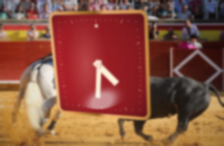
**4:31**
